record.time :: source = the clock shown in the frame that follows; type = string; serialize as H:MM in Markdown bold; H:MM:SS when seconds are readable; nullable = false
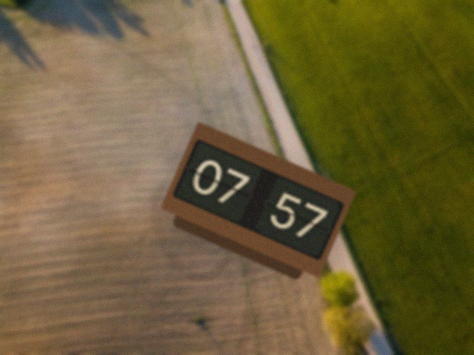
**7:57**
